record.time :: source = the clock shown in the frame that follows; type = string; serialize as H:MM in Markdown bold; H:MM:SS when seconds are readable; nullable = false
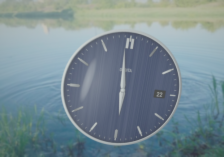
**5:59**
